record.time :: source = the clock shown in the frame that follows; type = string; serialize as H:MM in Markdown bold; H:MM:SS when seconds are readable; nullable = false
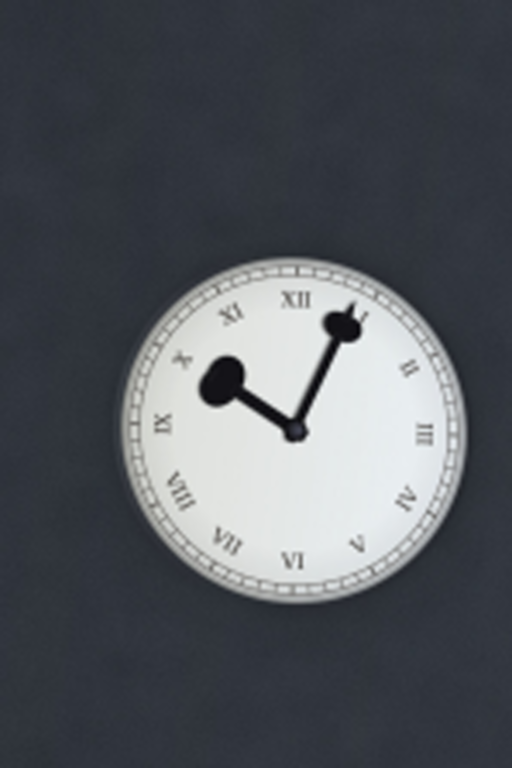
**10:04**
